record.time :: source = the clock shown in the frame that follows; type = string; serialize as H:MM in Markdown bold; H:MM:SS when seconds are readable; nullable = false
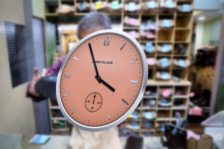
**3:55**
